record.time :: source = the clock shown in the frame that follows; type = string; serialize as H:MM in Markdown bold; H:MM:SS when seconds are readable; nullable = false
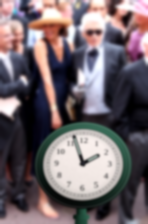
**1:57**
